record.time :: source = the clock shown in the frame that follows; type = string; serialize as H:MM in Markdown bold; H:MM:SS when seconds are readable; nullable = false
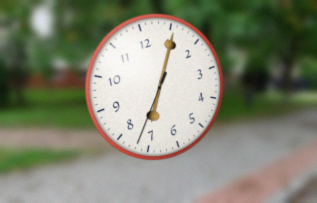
**7:05:37**
